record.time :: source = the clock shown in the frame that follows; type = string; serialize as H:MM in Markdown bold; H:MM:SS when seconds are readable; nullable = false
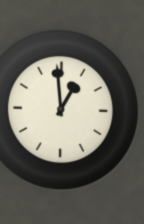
**12:59**
